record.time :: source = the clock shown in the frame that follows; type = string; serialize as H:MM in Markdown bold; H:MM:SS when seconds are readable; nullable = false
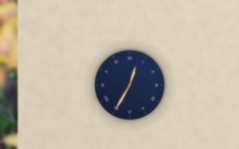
**12:35**
